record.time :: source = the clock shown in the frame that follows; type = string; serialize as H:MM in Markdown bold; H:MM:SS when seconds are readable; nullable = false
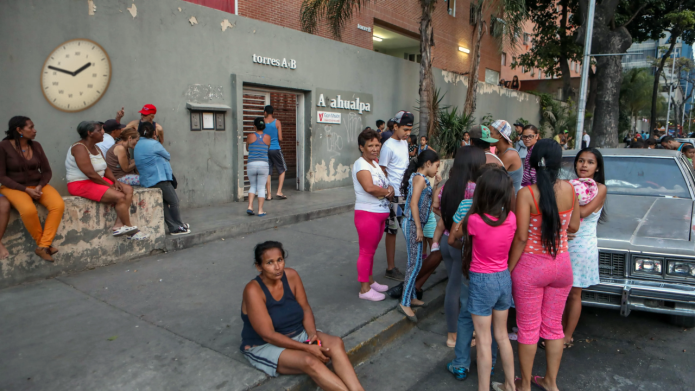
**1:47**
